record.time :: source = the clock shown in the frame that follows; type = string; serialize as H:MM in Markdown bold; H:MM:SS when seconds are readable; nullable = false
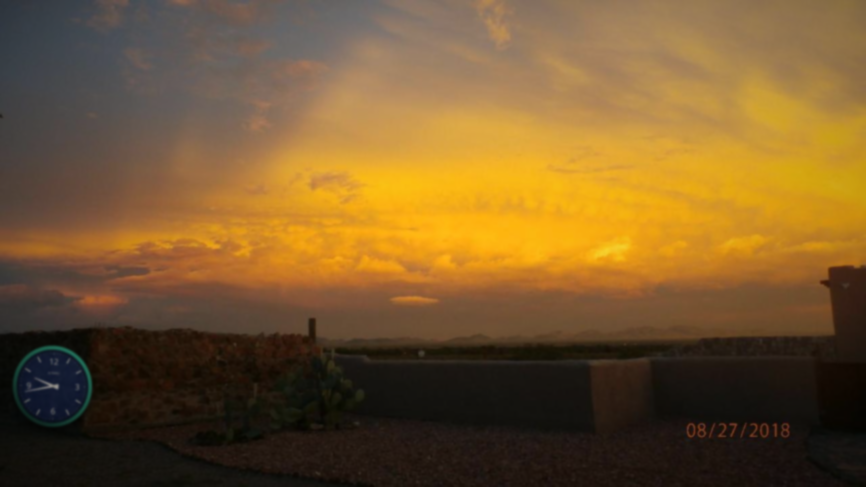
**9:43**
